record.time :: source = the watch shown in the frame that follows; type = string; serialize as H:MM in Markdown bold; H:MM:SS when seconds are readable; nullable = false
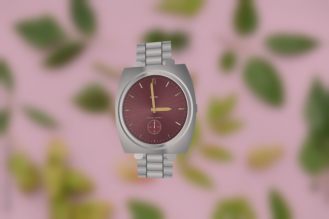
**2:59**
